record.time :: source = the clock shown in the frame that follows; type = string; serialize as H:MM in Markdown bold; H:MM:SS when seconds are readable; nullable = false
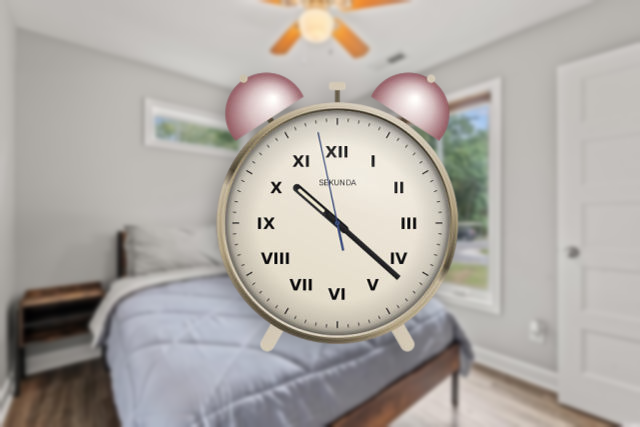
**10:21:58**
